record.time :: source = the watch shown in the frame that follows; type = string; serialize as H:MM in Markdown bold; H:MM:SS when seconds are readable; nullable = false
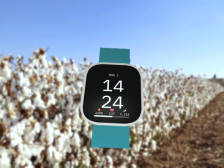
**14:24**
